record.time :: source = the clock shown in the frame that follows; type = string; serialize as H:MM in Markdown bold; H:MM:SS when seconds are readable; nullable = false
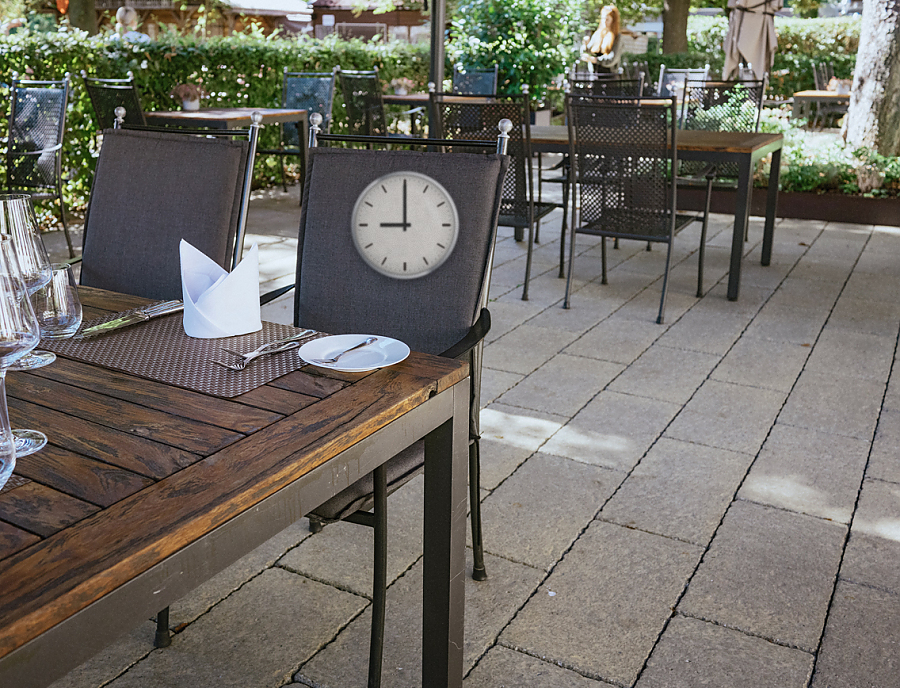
**9:00**
